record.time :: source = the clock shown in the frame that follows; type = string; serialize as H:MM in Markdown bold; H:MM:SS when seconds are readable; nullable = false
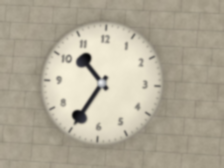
**10:35**
